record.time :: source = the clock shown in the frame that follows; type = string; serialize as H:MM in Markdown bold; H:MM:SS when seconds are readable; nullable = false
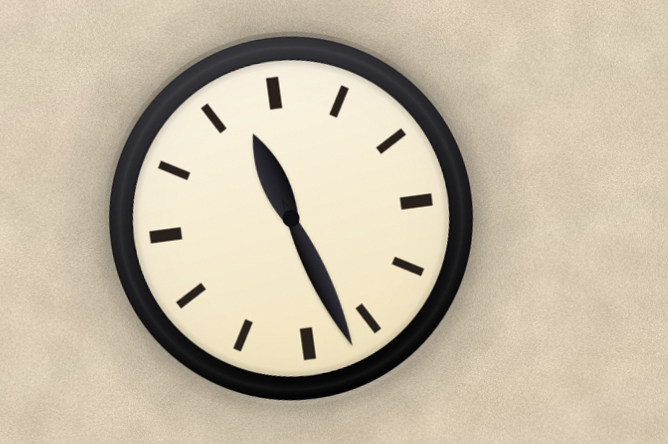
**11:27**
